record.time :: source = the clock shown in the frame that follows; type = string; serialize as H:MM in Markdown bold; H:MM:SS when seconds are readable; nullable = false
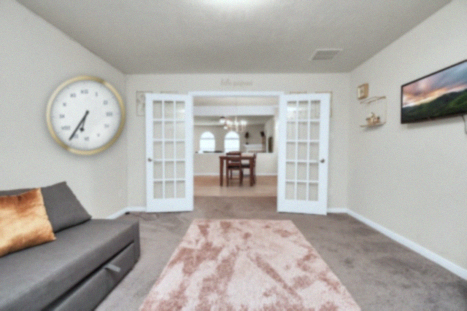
**6:36**
